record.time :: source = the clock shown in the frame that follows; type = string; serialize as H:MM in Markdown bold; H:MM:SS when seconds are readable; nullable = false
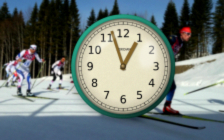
**12:57**
